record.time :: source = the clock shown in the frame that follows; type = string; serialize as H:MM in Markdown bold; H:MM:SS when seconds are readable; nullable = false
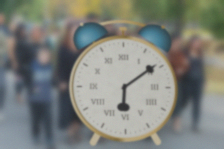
**6:09**
